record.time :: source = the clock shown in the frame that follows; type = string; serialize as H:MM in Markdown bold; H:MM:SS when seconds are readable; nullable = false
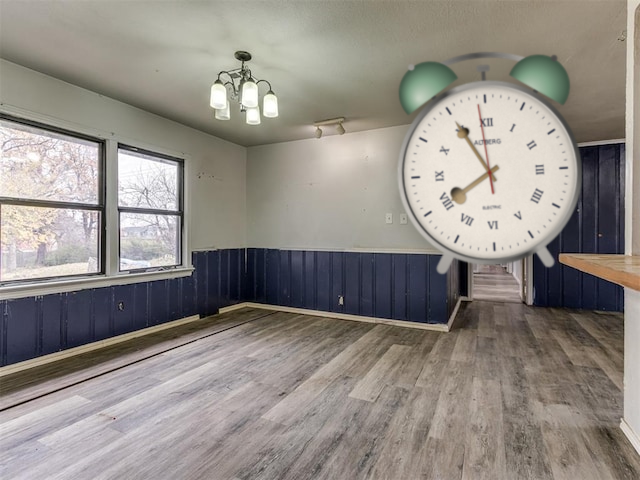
**7:54:59**
